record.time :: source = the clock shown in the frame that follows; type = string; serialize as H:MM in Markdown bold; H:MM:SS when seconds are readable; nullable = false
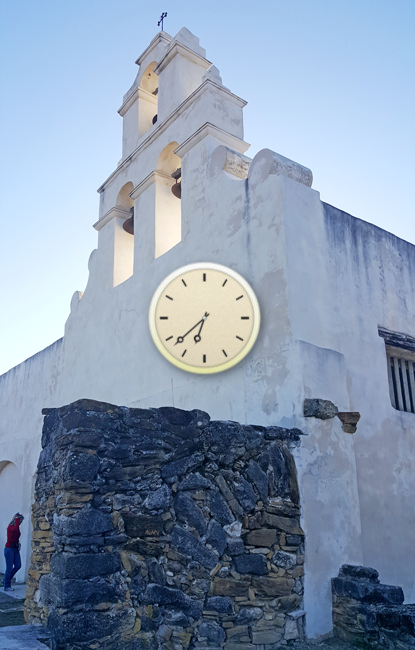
**6:38**
